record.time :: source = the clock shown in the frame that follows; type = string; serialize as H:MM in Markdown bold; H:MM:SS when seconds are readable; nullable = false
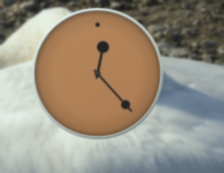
**12:23**
